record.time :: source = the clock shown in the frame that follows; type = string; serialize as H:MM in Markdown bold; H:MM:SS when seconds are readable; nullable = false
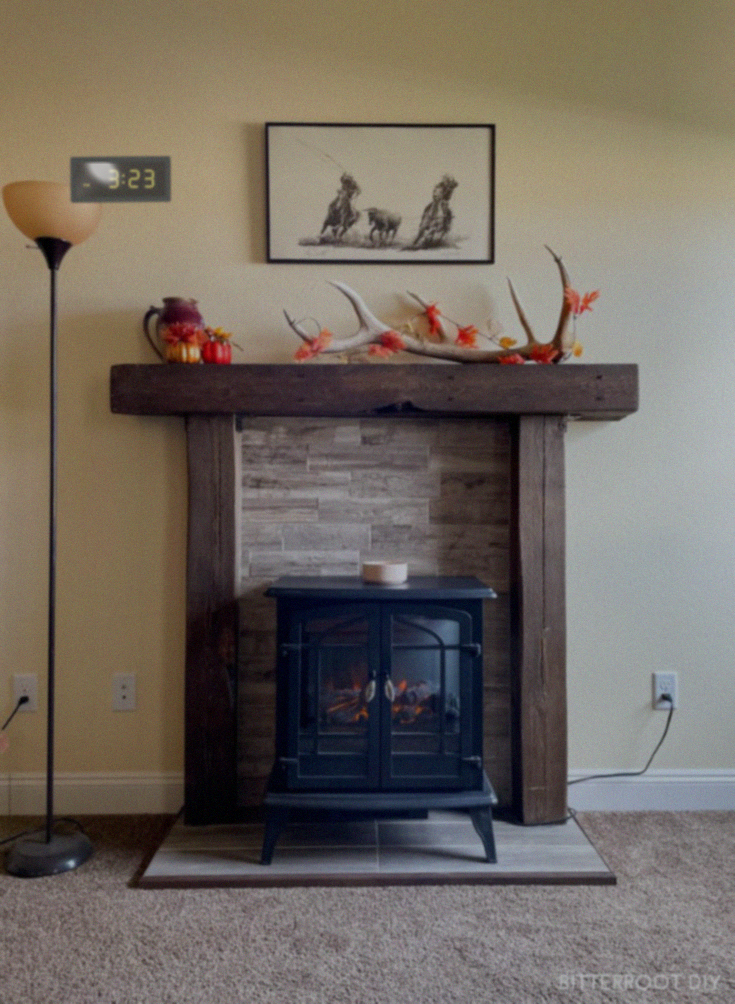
**3:23**
